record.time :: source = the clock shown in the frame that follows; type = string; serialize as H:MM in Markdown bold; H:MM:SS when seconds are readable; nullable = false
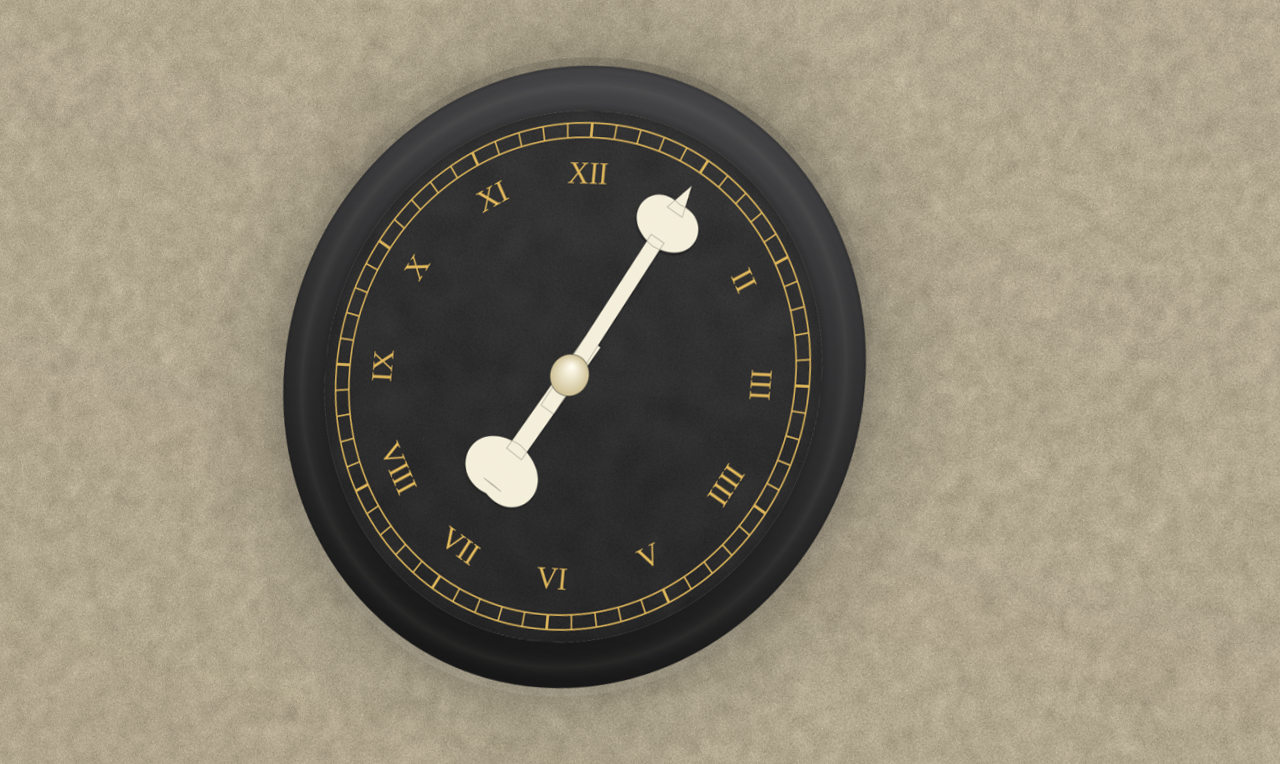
**7:05**
